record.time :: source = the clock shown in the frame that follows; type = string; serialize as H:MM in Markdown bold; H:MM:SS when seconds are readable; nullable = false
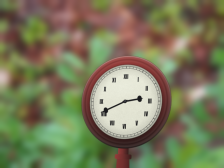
**2:41**
